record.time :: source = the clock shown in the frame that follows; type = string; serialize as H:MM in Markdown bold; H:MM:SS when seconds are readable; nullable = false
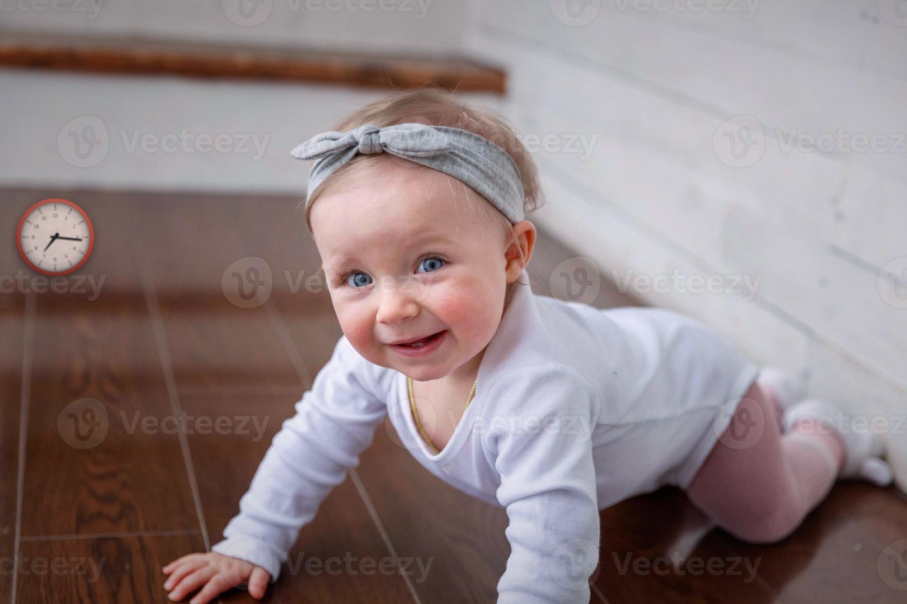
**7:16**
